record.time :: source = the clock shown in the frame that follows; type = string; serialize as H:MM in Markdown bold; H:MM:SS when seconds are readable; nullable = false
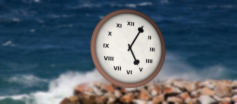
**5:05**
